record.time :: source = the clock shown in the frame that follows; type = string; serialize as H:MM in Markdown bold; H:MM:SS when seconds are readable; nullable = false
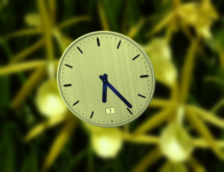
**6:24**
